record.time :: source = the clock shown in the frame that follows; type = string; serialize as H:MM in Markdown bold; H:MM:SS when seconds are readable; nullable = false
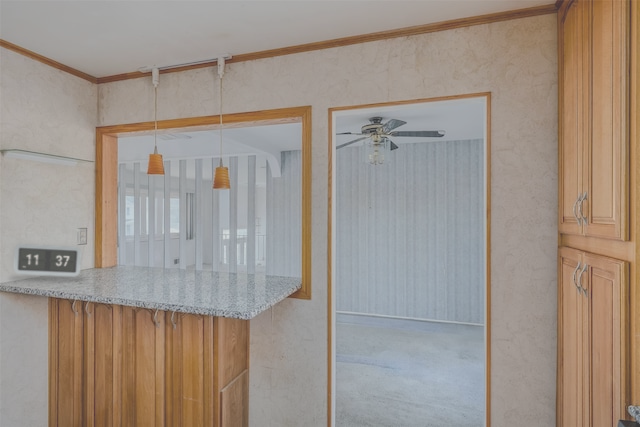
**11:37**
